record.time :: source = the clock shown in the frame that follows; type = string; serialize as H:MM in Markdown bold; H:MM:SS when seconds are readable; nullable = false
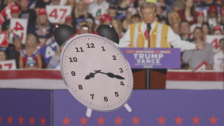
**8:18**
